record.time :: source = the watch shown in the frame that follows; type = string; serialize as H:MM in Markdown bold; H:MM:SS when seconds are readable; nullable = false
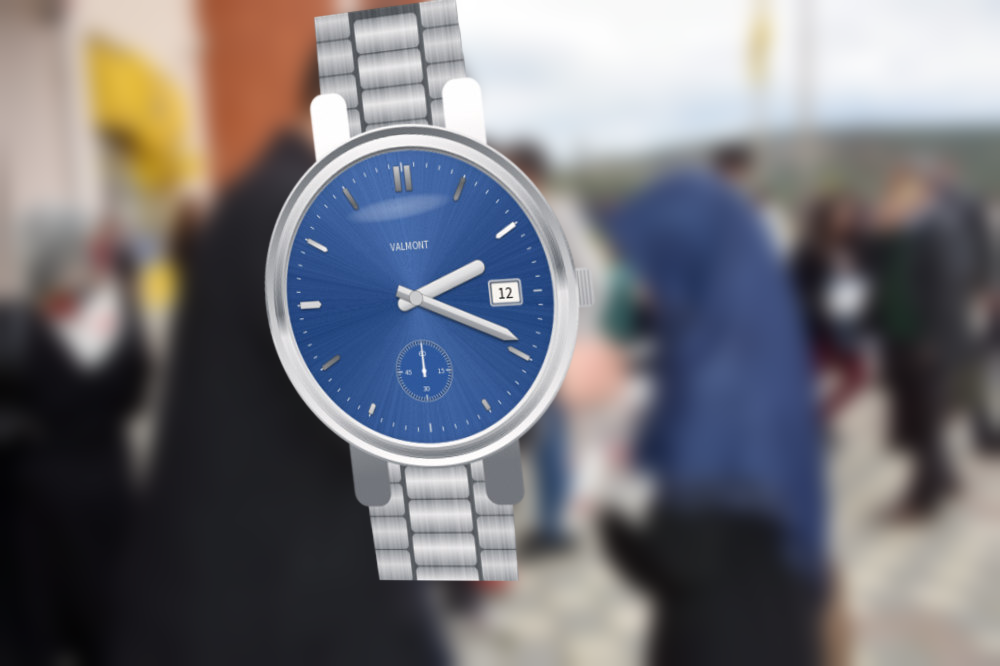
**2:19**
